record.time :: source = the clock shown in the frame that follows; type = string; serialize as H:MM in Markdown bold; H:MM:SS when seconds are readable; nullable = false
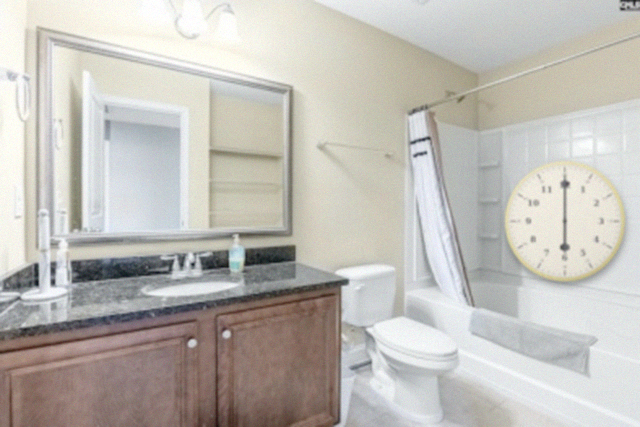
**6:00**
